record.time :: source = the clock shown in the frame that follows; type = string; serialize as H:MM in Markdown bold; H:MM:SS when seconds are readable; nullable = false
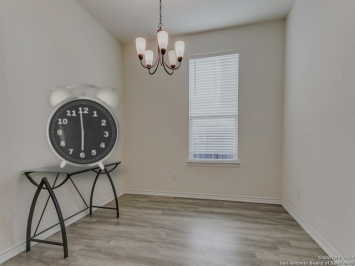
**5:59**
